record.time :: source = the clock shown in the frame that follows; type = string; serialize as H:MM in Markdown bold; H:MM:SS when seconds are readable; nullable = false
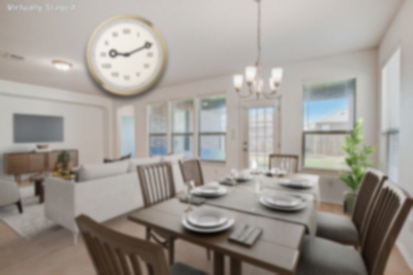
**9:11**
